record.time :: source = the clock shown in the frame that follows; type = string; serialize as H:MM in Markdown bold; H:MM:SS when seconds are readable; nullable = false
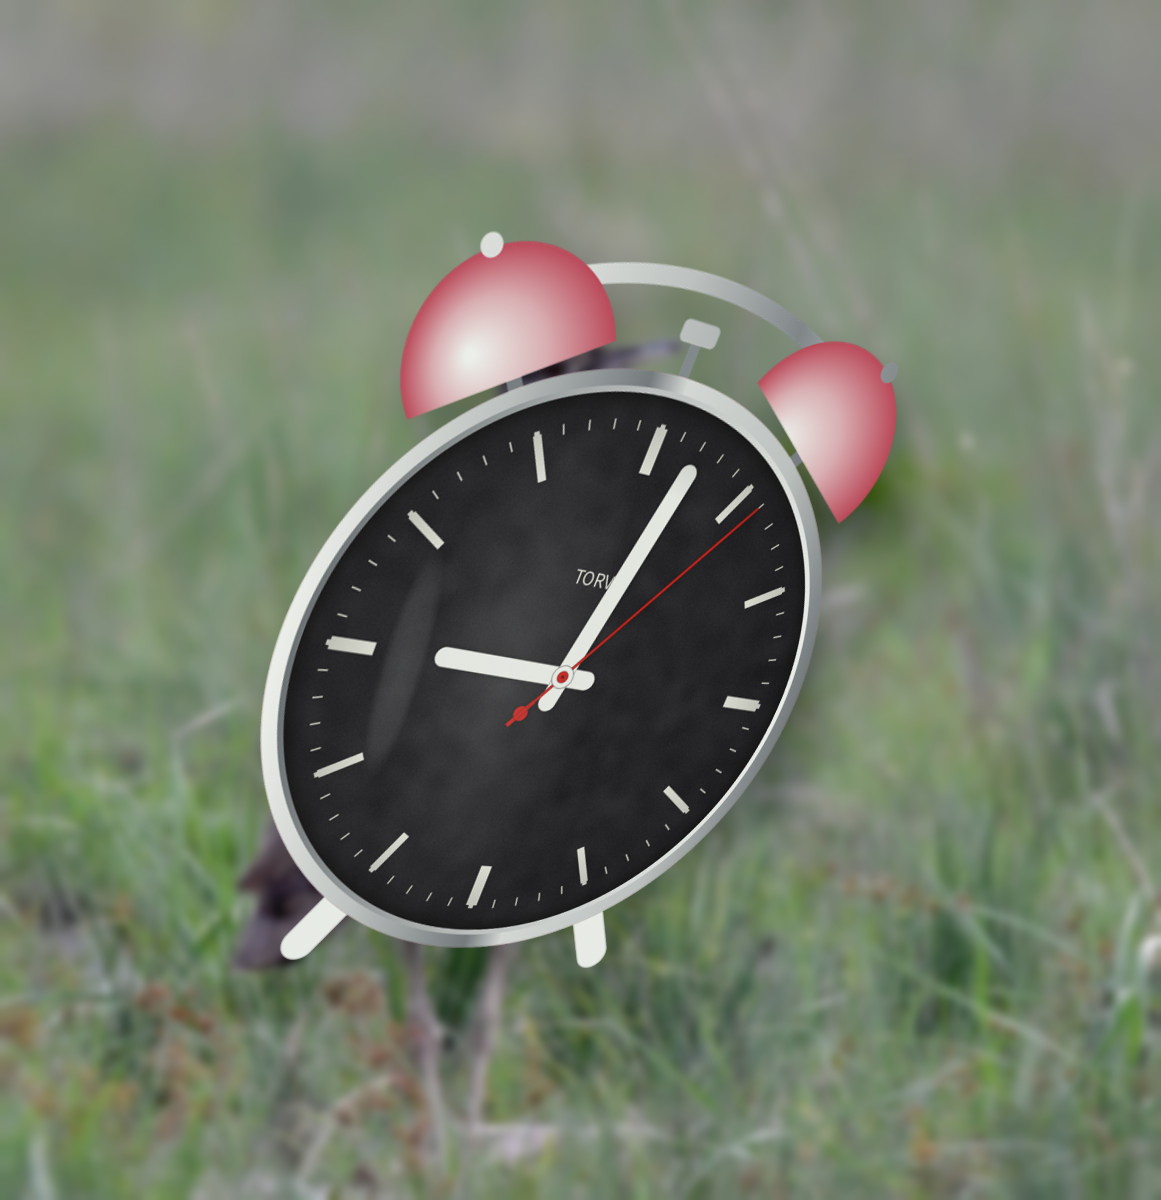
**9:02:06**
